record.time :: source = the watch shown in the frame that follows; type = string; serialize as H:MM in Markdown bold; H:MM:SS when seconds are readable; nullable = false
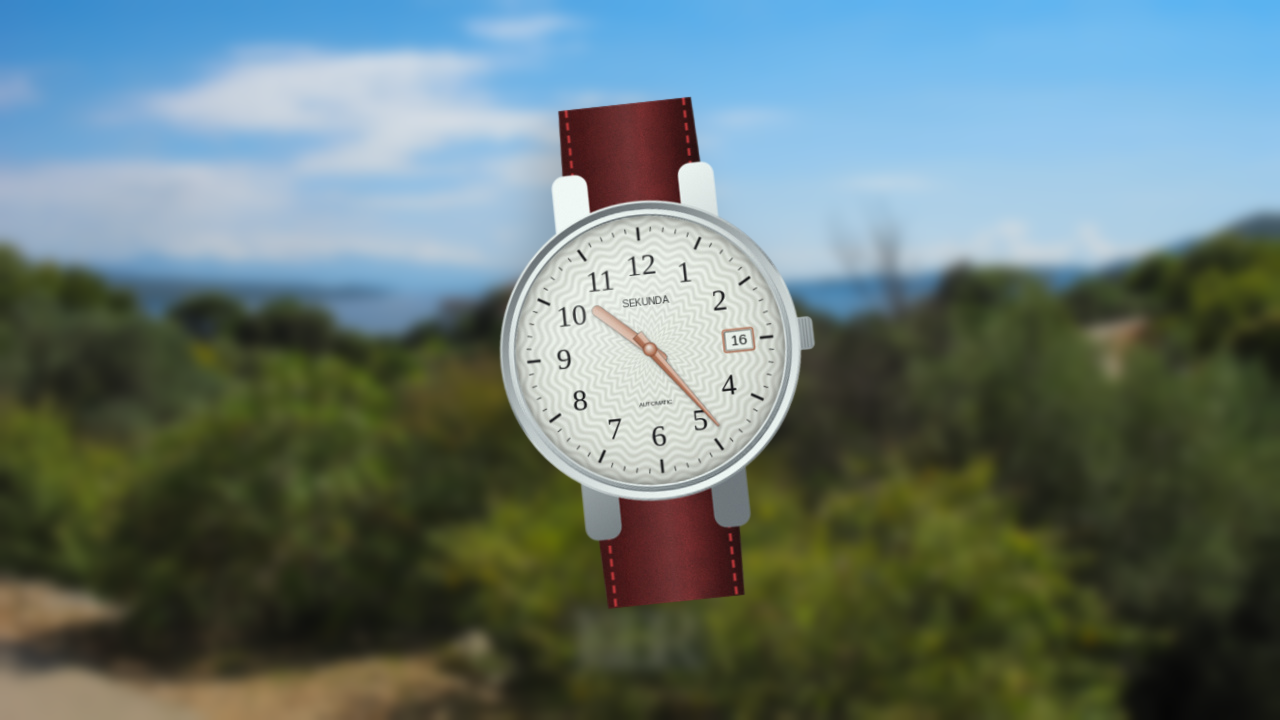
**10:24**
